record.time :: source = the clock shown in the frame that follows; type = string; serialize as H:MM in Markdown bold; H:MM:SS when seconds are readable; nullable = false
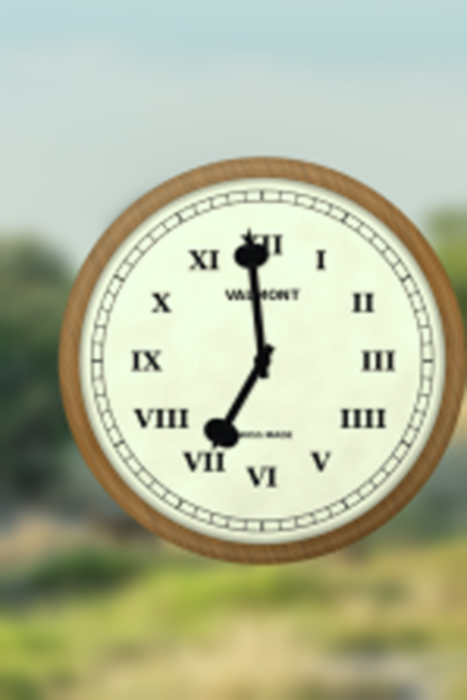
**6:59**
